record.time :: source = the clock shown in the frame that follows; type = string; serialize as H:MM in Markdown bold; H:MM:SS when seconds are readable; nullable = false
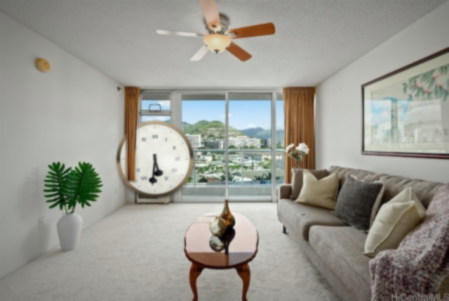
**5:31**
